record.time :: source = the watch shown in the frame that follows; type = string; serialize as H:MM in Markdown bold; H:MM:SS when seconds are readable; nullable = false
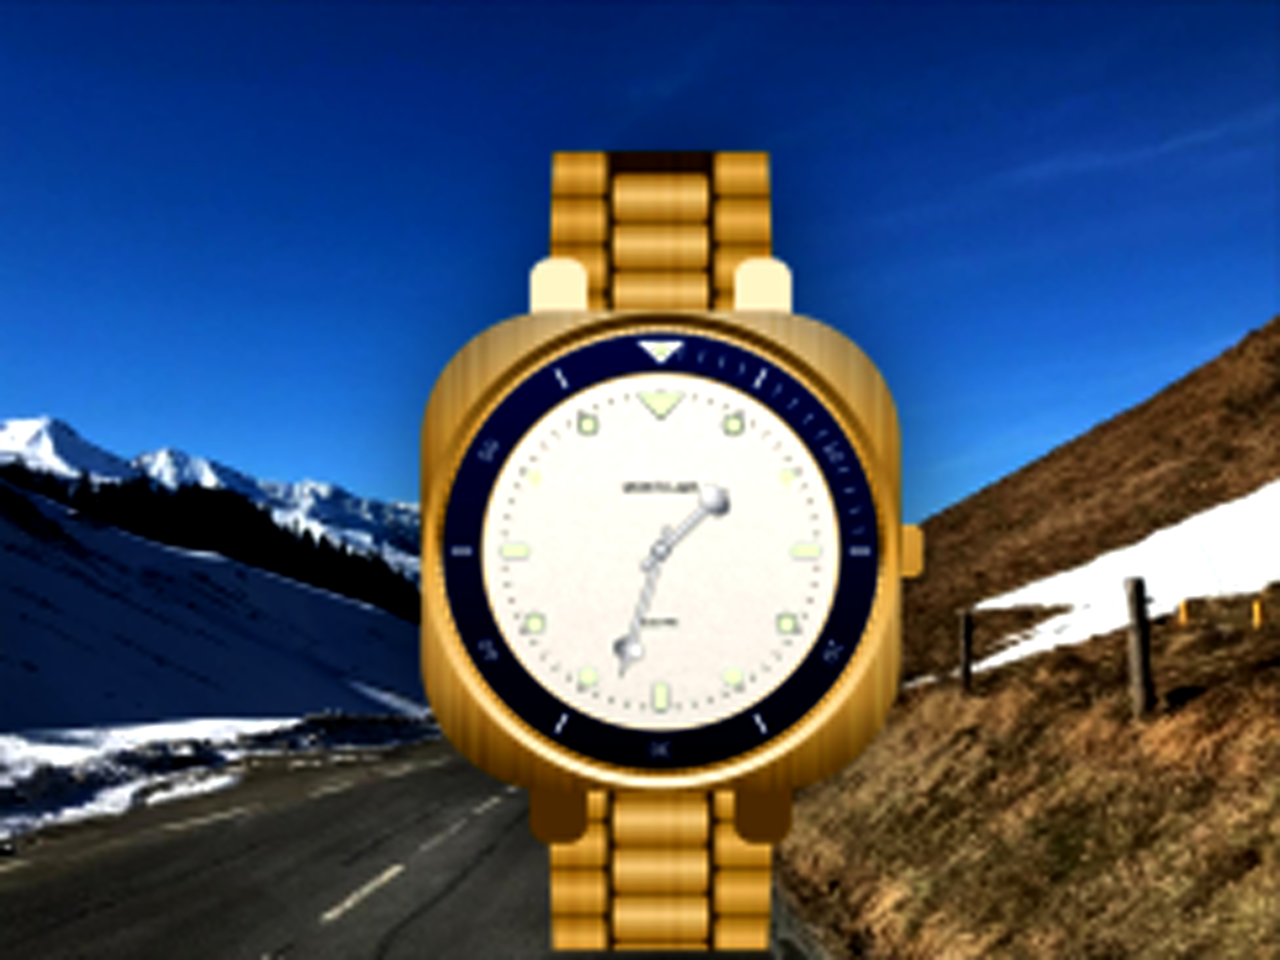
**1:33**
